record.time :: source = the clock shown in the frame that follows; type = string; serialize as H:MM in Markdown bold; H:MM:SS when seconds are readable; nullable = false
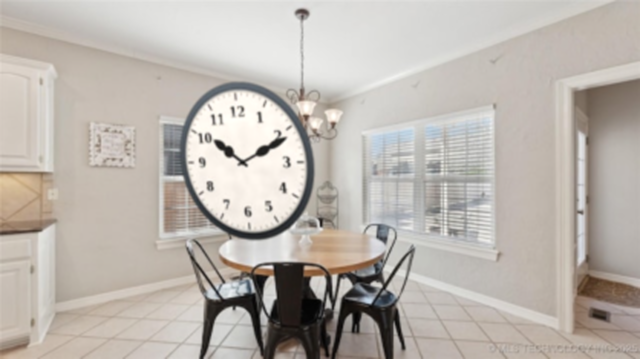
**10:11**
